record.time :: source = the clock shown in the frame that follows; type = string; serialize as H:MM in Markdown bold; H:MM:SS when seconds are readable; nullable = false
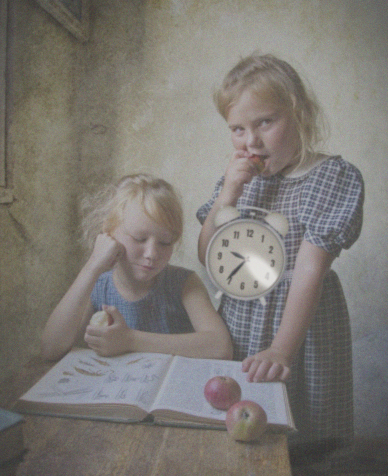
**9:36**
